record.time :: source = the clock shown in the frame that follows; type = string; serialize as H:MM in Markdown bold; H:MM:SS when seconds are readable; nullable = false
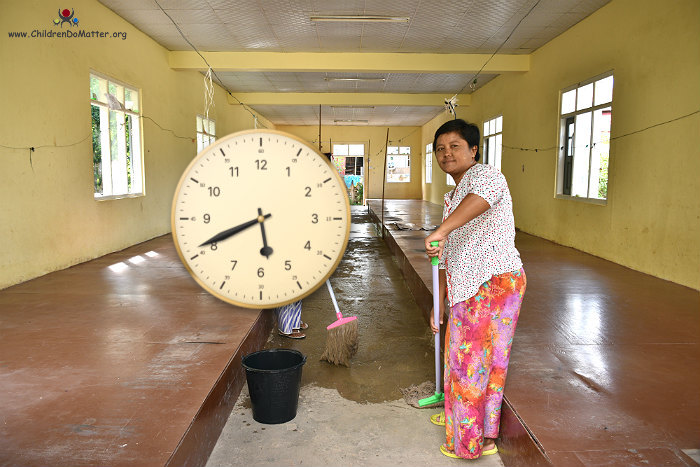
**5:41**
